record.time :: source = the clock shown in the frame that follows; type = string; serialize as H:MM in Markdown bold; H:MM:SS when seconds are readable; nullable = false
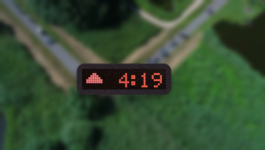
**4:19**
